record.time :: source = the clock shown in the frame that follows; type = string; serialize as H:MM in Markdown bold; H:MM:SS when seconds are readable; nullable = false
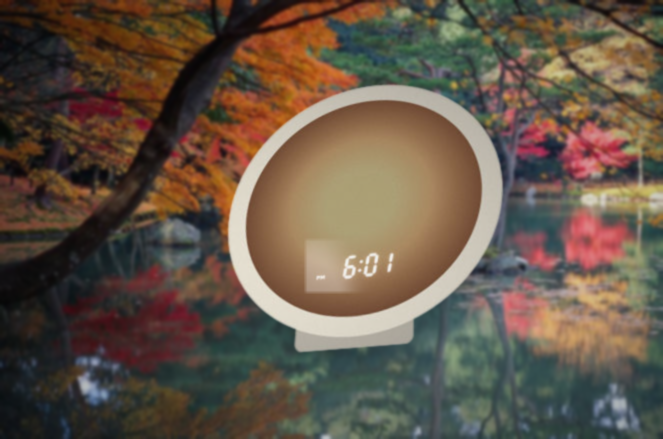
**6:01**
